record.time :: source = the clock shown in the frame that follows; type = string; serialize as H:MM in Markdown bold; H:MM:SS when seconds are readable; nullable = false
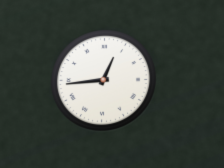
**12:44**
